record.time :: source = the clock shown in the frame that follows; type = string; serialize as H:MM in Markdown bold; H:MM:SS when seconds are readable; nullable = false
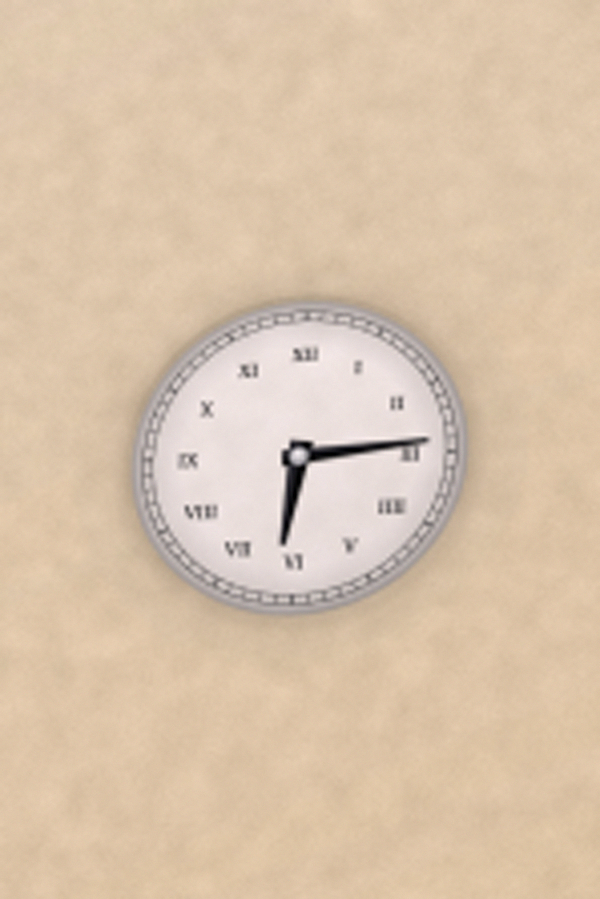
**6:14**
